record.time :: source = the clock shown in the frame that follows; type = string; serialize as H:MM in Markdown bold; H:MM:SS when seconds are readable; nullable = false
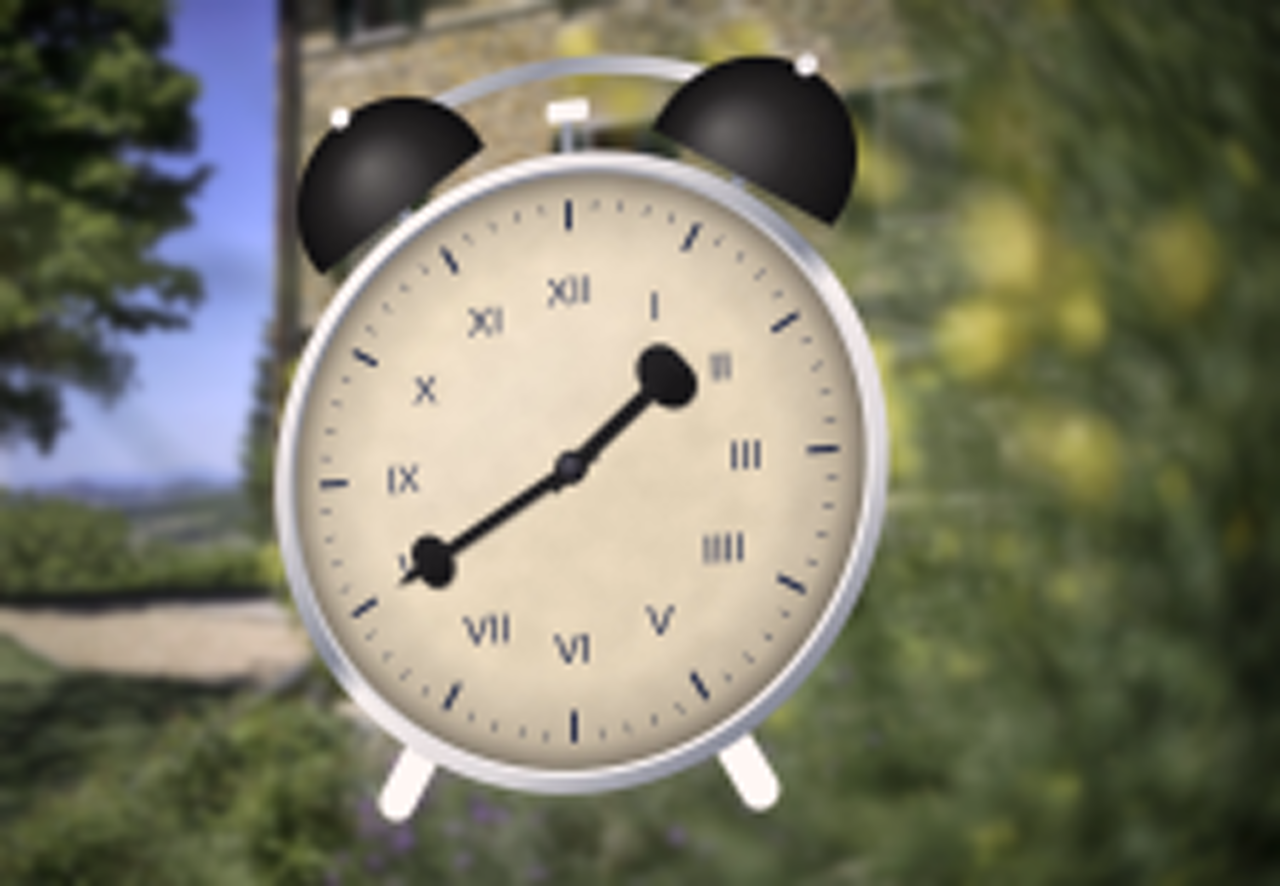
**1:40**
